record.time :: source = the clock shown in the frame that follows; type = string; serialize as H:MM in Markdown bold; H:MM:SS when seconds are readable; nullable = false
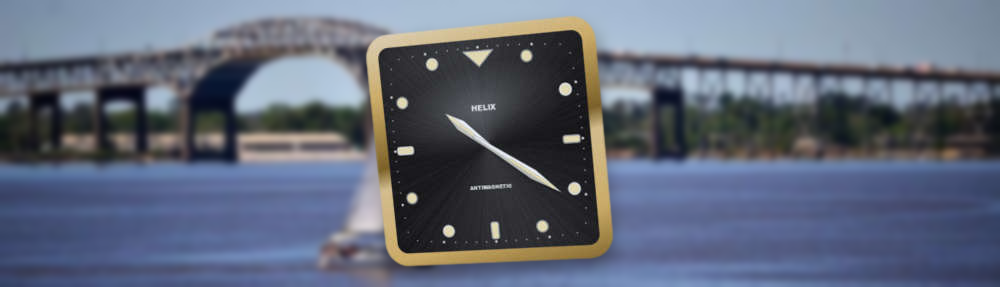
**10:21**
